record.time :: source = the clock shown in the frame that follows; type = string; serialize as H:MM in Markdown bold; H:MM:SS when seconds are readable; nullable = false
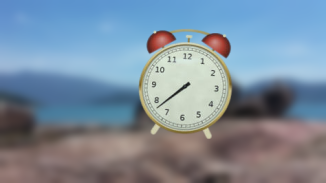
**7:38**
